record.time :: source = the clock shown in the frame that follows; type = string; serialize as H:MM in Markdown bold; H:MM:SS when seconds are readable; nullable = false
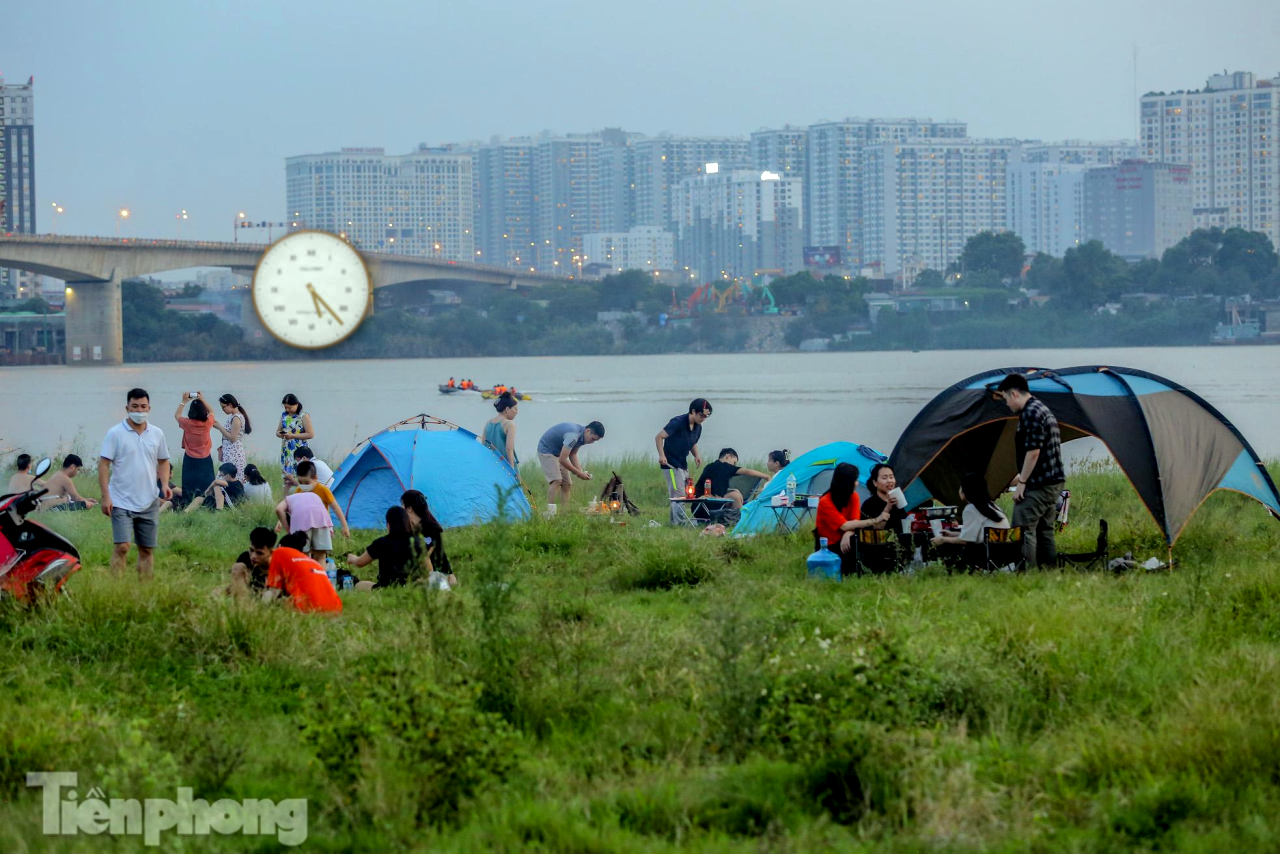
**5:23**
